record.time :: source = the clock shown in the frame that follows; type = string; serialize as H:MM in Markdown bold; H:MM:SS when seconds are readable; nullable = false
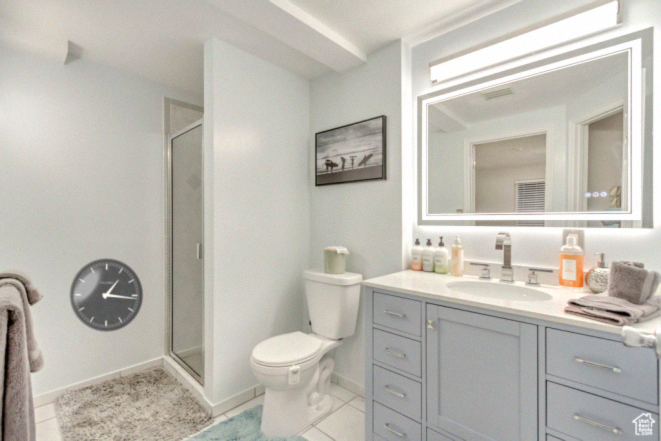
**1:16**
